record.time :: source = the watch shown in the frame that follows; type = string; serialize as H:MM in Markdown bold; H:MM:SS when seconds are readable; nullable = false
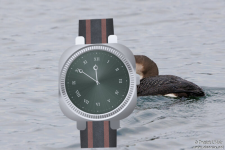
**11:51**
